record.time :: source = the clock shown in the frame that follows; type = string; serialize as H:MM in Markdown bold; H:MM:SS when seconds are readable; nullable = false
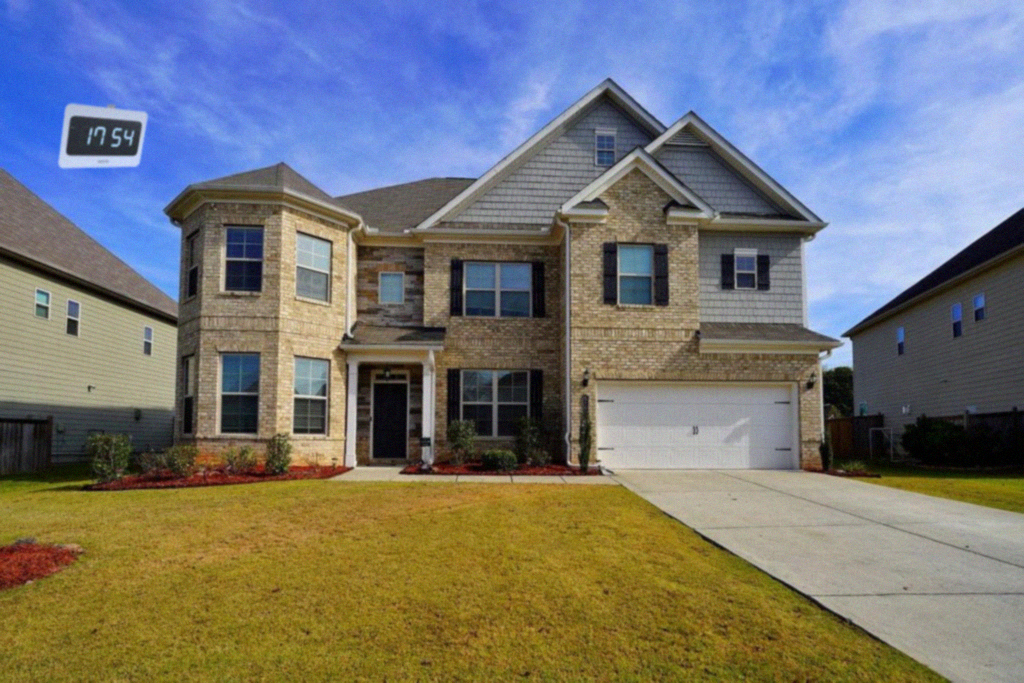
**17:54**
